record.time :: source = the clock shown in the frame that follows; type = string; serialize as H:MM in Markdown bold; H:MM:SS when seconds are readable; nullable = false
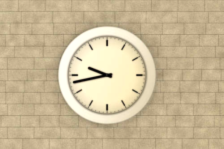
**9:43**
